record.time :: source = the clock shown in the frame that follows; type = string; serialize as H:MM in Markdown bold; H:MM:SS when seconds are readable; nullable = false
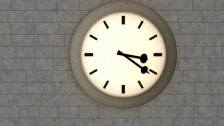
**3:21**
